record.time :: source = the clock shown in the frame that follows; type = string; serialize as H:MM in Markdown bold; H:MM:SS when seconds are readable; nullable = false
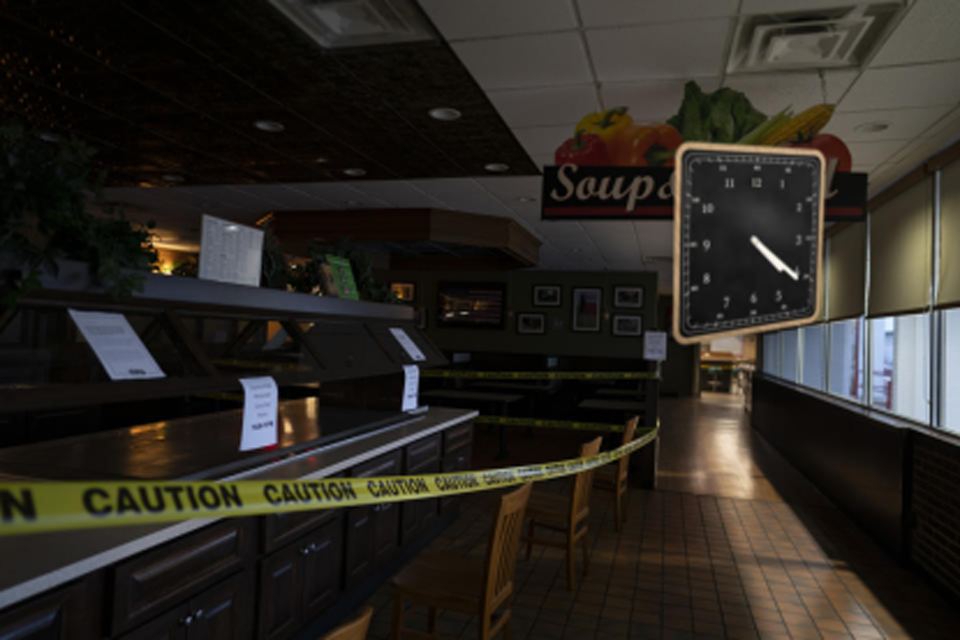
**4:21**
